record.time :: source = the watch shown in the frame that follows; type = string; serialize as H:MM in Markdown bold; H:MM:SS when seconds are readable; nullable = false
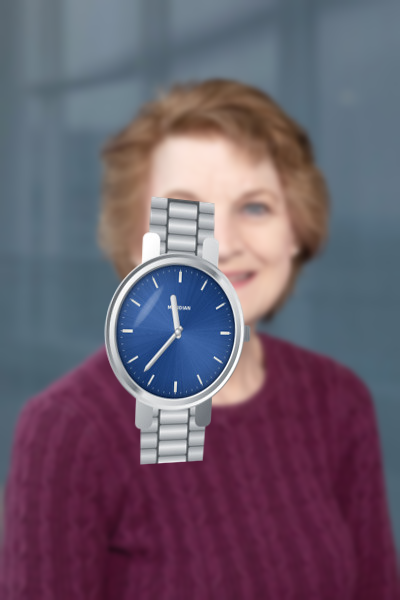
**11:37**
